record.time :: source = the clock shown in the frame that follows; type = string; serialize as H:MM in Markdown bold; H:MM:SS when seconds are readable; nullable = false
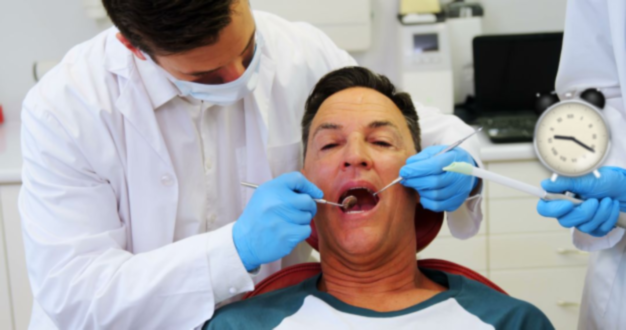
**9:21**
